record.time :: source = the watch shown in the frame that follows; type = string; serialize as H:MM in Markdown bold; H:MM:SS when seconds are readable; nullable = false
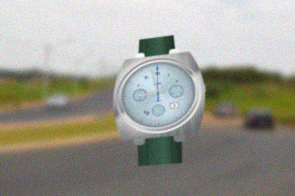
**8:58**
